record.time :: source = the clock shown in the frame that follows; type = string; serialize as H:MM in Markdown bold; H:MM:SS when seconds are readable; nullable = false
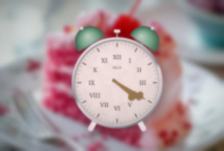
**4:20**
